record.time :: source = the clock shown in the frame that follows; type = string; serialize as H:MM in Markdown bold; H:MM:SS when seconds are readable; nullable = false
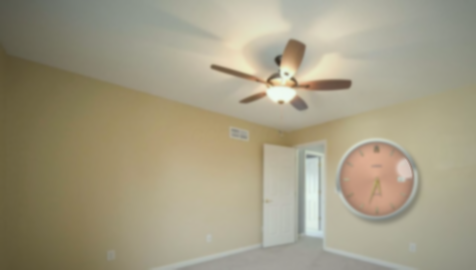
**5:33**
